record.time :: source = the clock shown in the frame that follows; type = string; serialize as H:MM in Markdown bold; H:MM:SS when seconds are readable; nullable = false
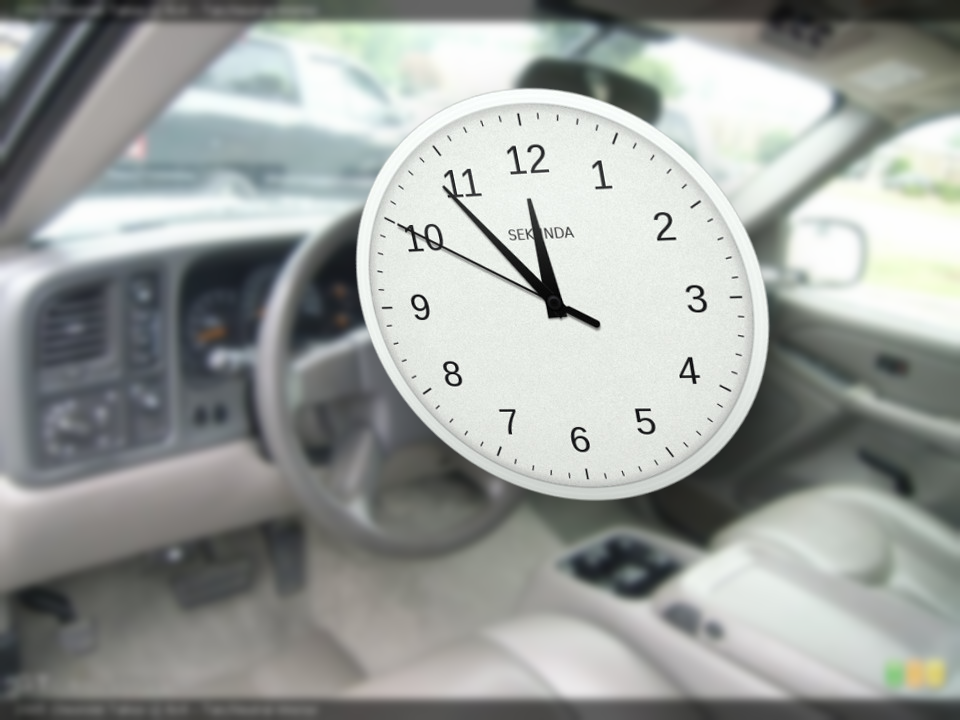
**11:53:50**
